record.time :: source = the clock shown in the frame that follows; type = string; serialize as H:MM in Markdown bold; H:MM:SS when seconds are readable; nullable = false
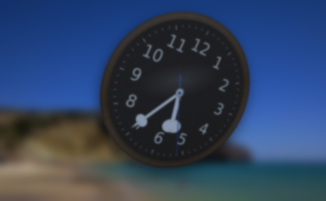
**5:35:26**
